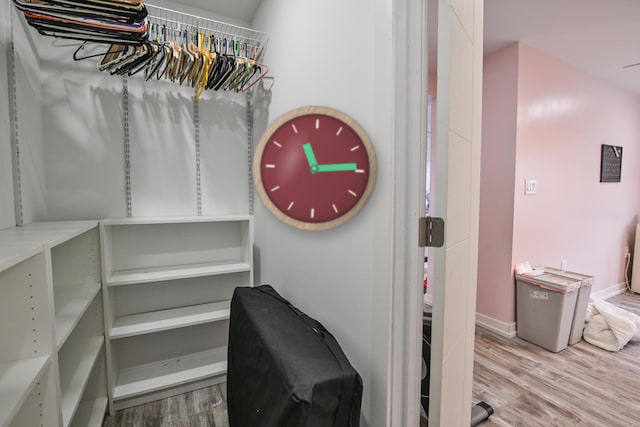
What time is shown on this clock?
11:14
